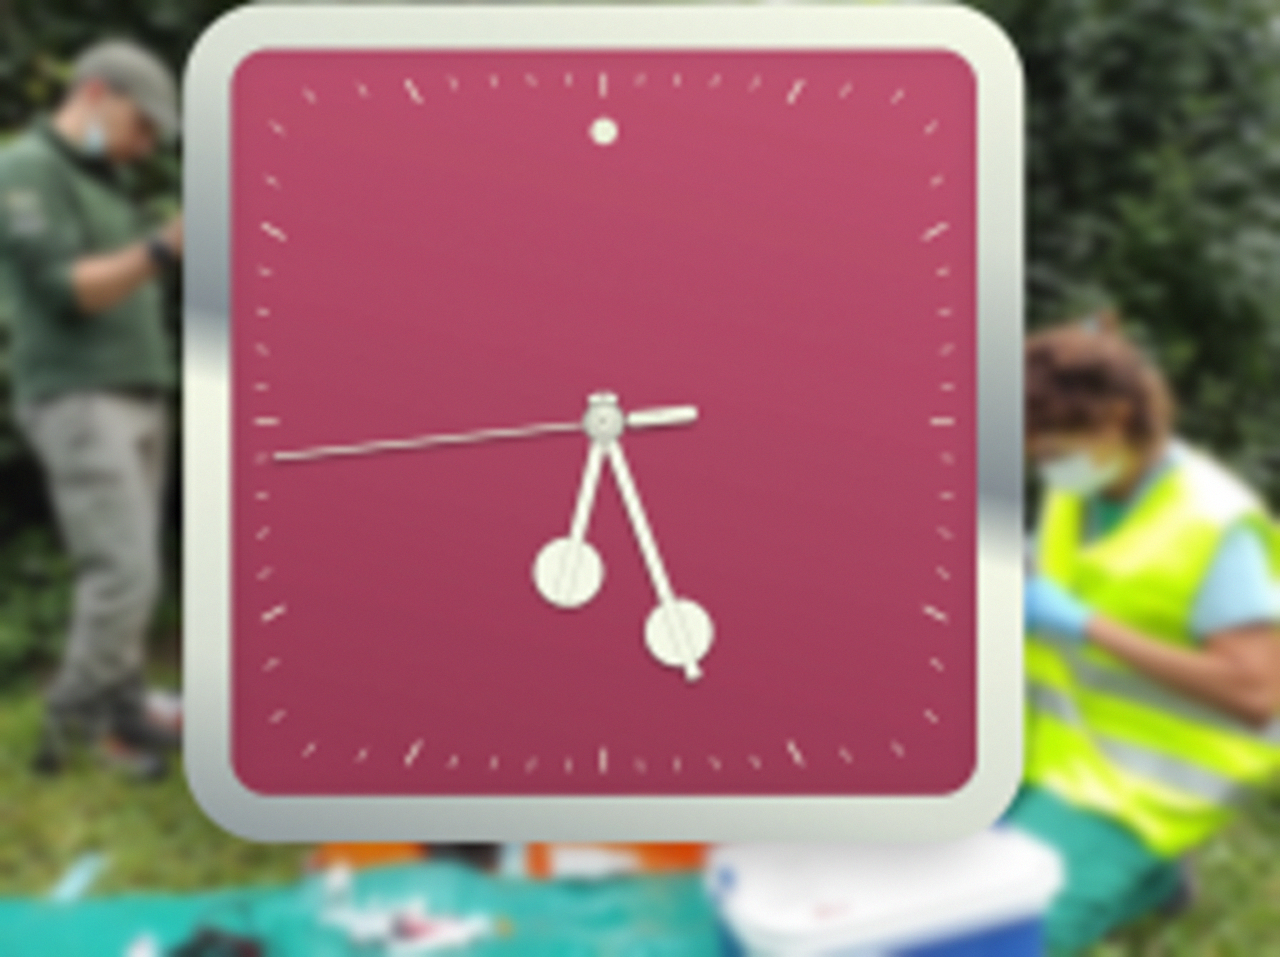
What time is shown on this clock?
6:26:44
